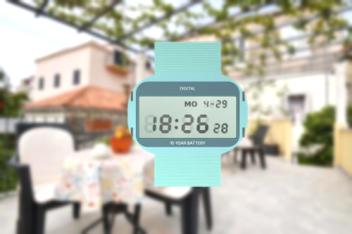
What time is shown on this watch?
18:26:28
